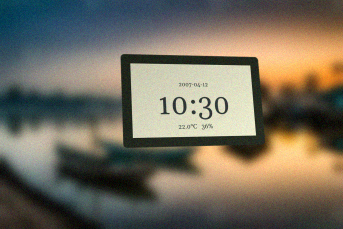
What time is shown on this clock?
10:30
